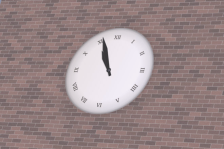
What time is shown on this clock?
10:56
